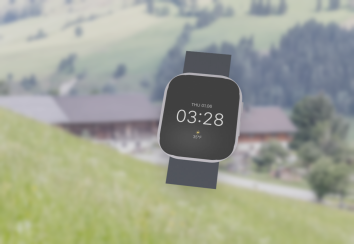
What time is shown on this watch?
3:28
